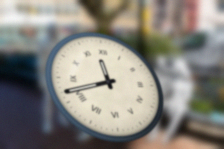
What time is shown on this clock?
11:42
